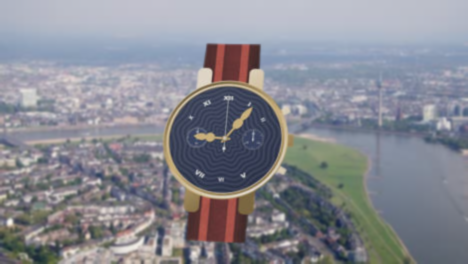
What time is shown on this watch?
9:06
